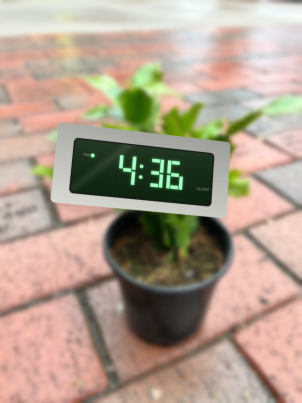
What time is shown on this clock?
4:36
